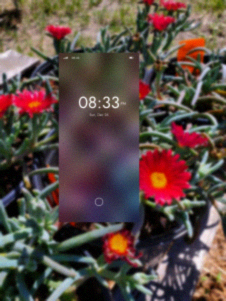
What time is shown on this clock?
8:33
